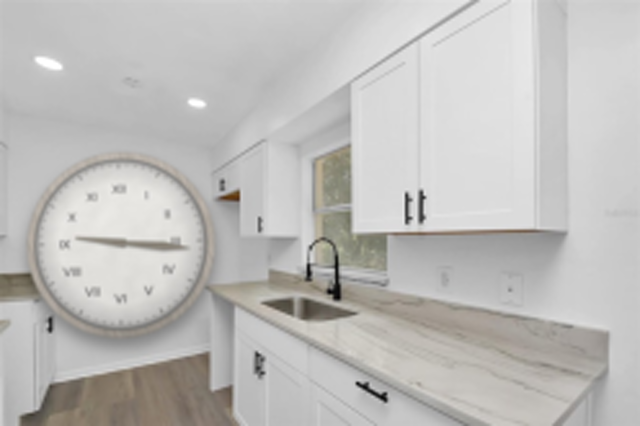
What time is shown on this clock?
9:16
